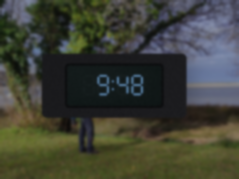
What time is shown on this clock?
9:48
